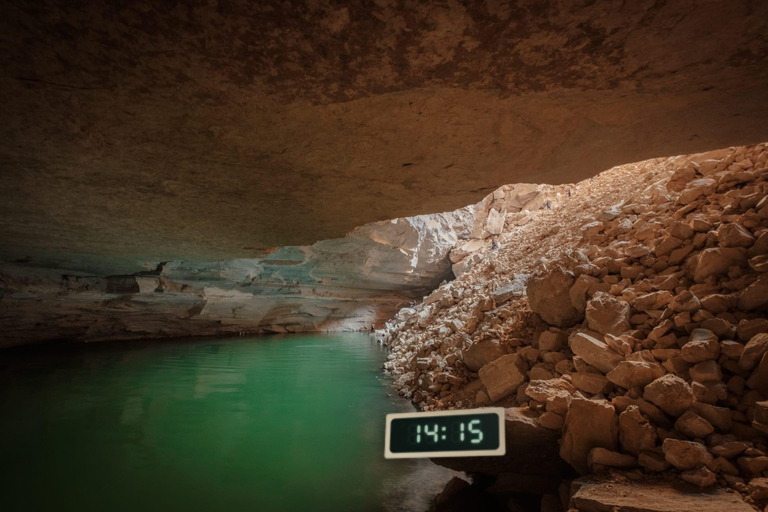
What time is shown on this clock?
14:15
